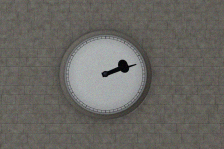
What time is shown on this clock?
2:12
